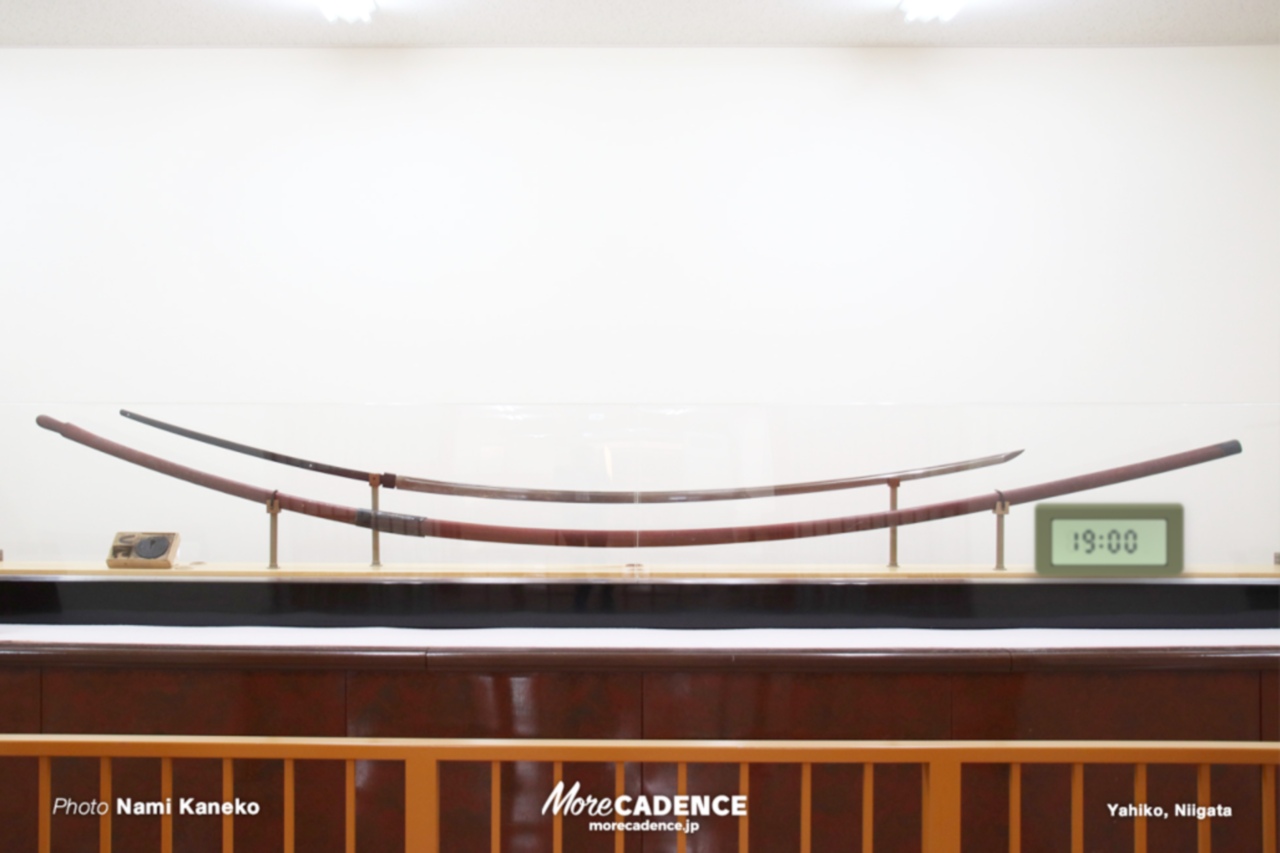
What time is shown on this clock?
19:00
